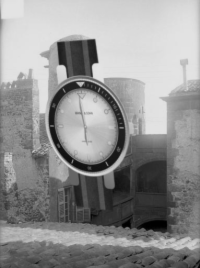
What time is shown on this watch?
5:59
